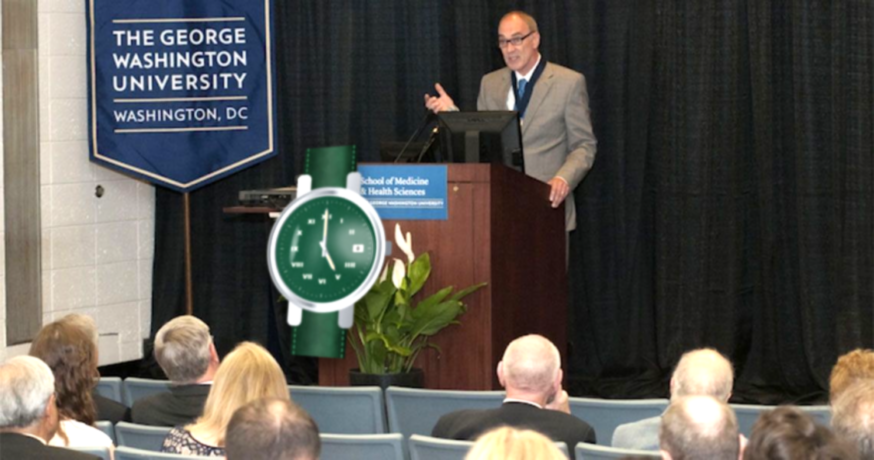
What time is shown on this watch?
5:00
